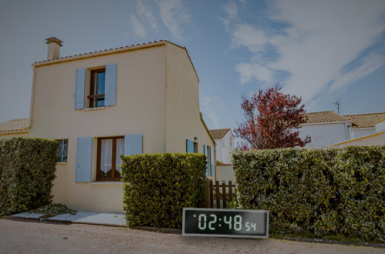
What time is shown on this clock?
2:48:54
